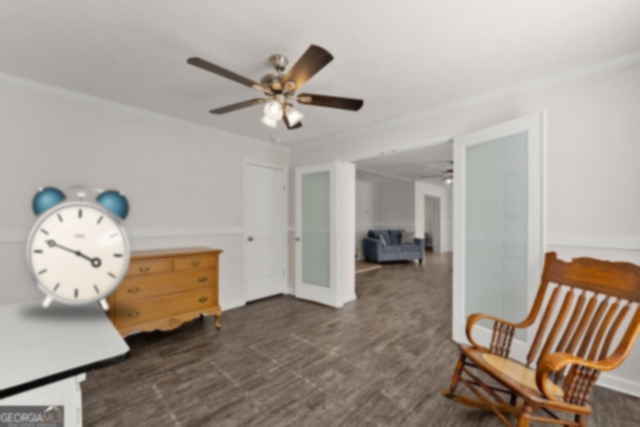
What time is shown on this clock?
3:48
